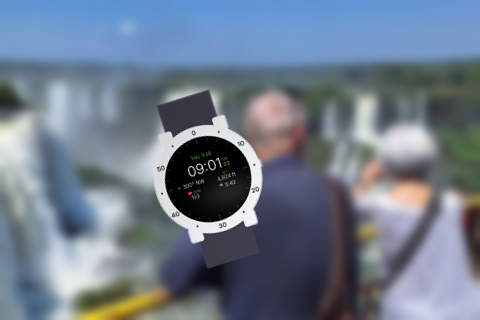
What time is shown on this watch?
9:01
